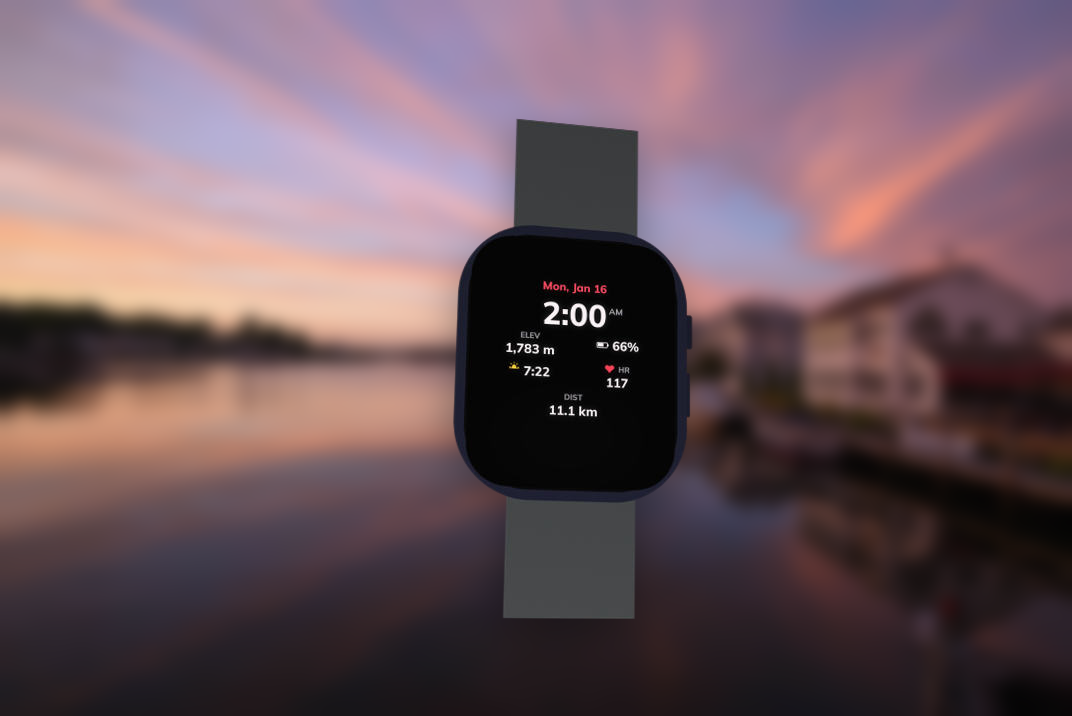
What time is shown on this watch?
2:00
